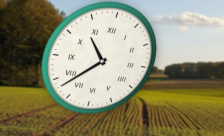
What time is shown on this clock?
10:38
